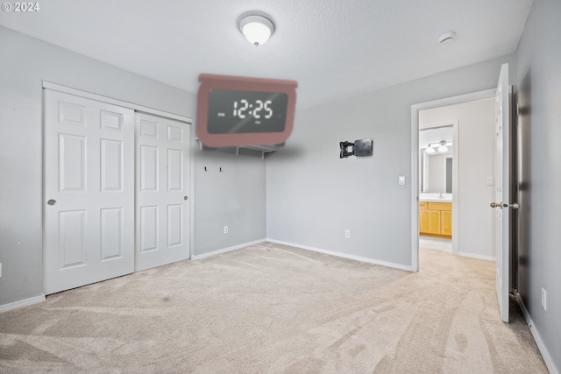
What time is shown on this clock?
12:25
